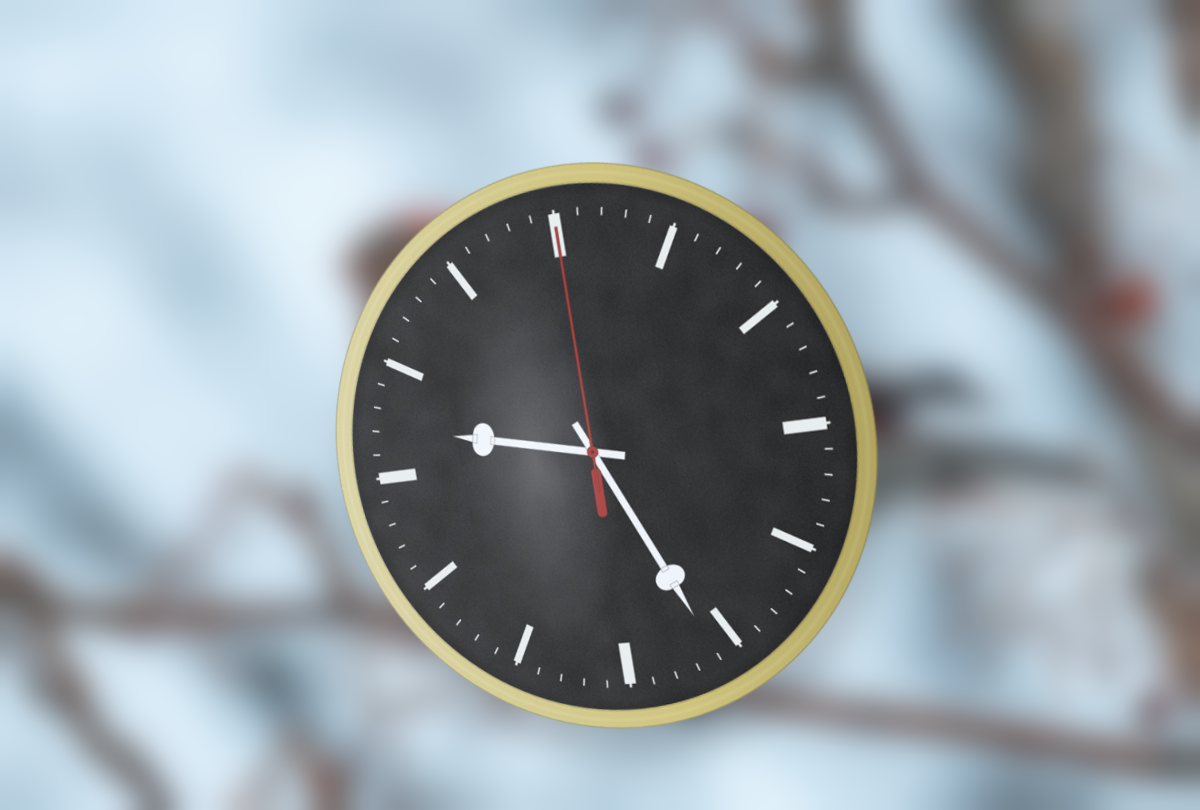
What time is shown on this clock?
9:26:00
